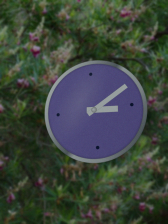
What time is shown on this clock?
3:10
